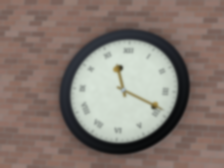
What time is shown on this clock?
11:19
